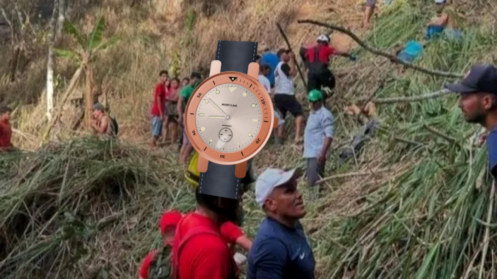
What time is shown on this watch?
8:51
